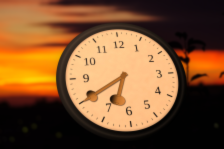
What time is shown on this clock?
6:40
